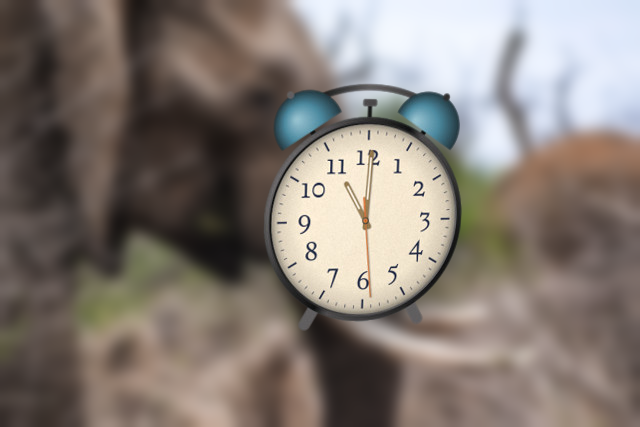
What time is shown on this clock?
11:00:29
